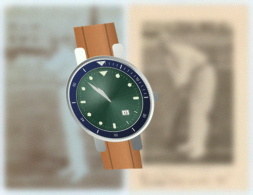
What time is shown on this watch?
10:53
